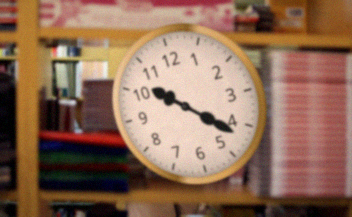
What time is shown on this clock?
10:22
